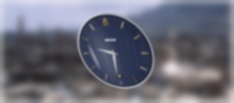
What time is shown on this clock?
9:31
